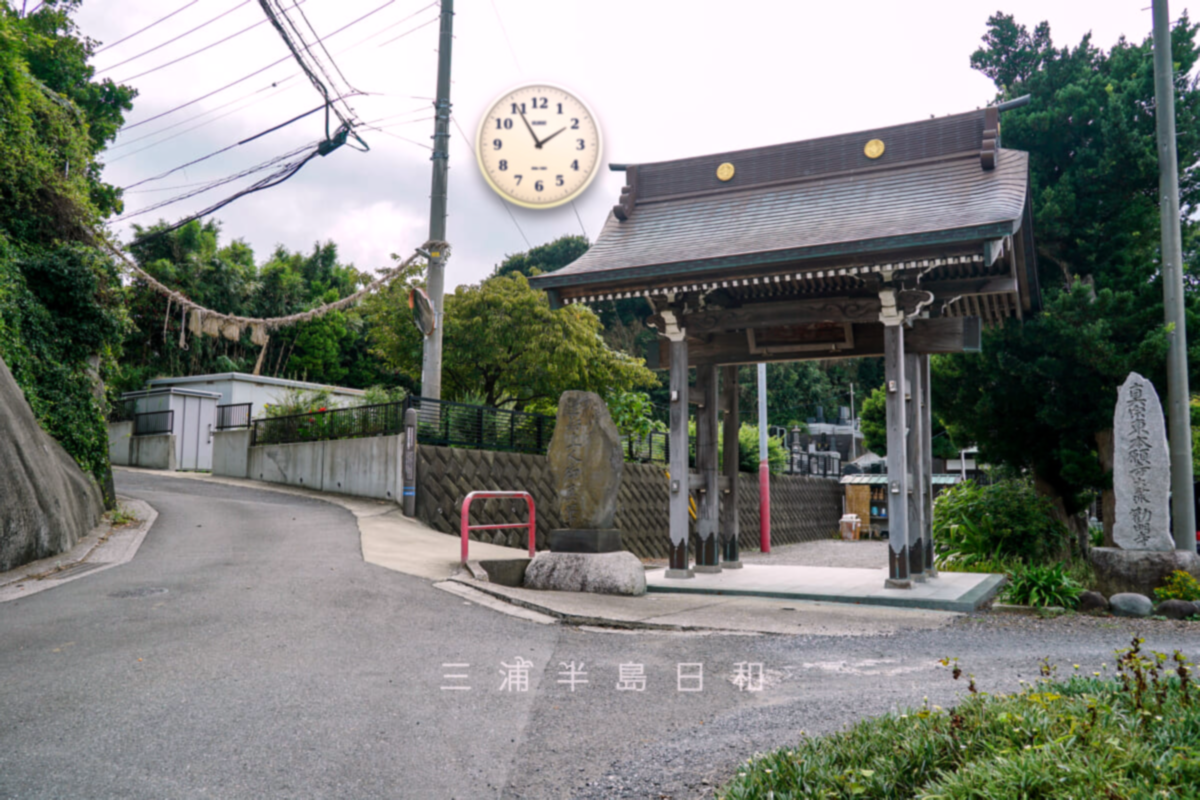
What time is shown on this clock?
1:55
